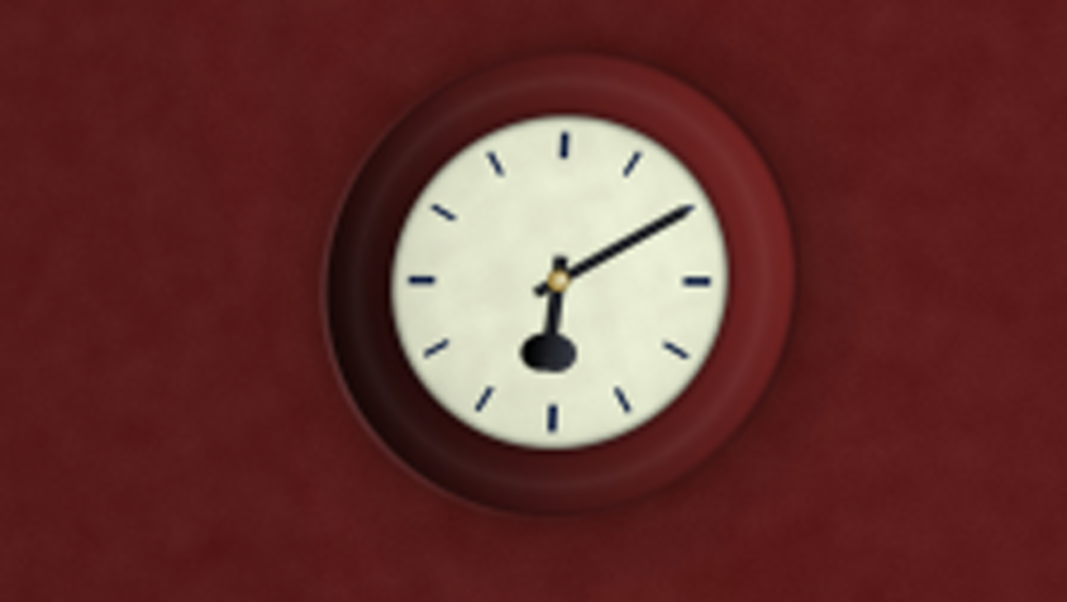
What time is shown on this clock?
6:10
